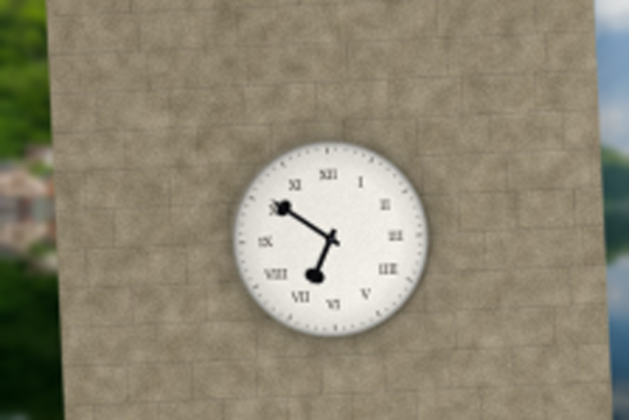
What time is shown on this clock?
6:51
